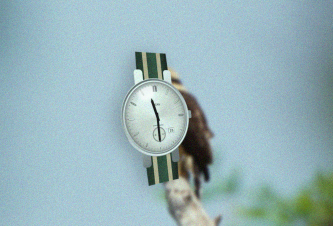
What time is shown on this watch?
11:30
